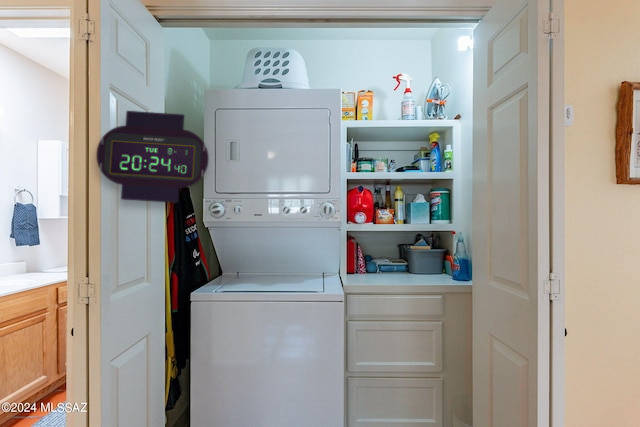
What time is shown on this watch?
20:24
